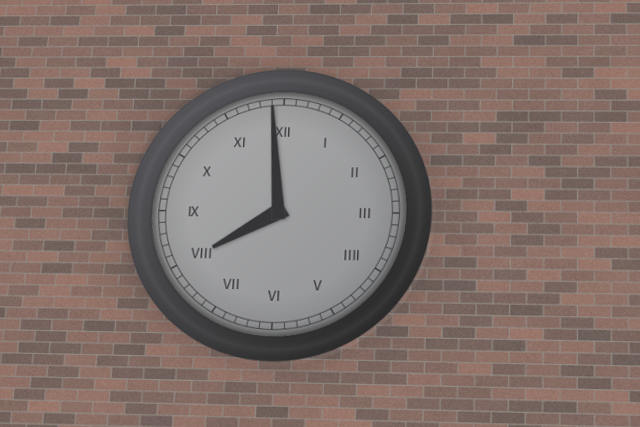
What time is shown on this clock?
7:59
